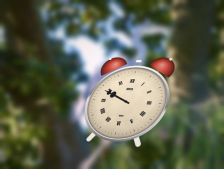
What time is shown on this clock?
9:49
